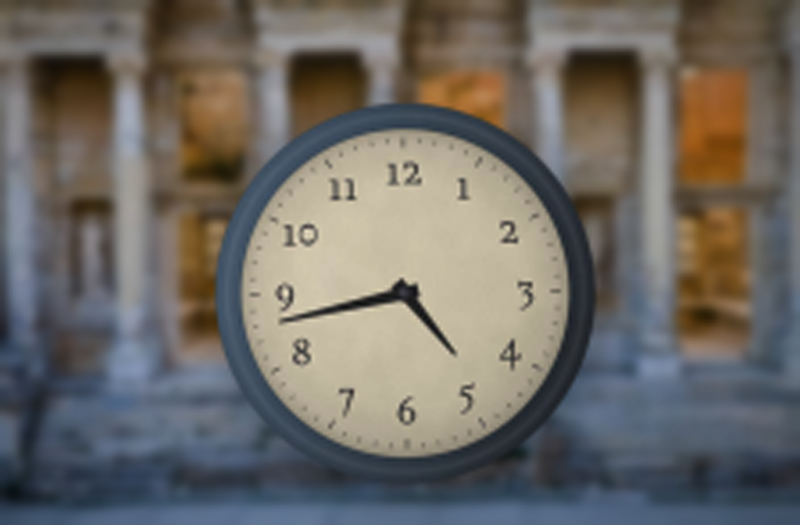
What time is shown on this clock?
4:43
